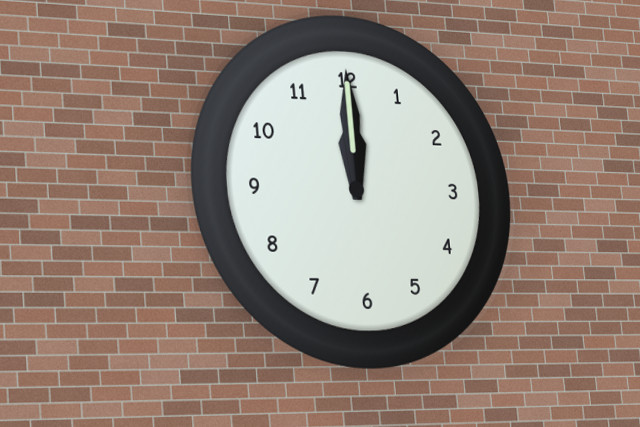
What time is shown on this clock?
12:00
